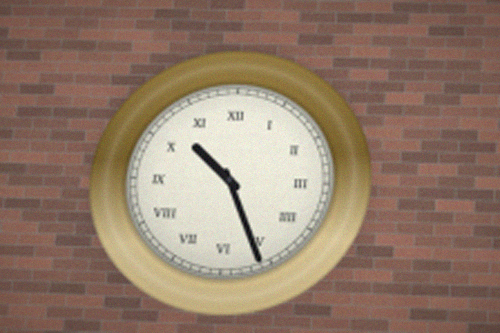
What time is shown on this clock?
10:26
